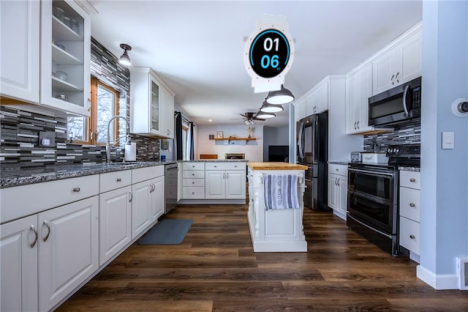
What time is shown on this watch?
1:06
